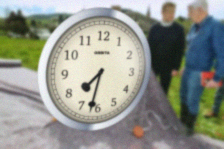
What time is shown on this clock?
7:32
